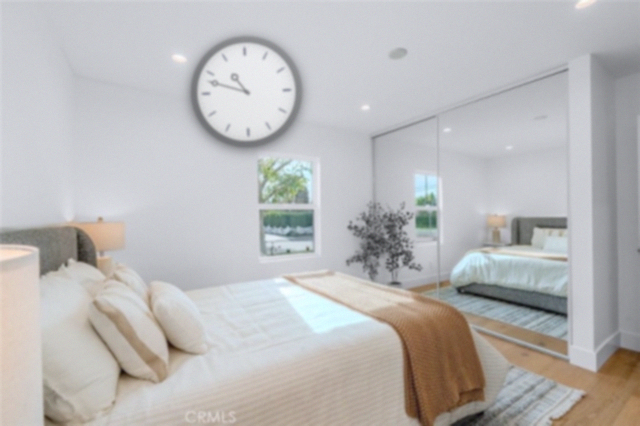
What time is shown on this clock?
10:48
